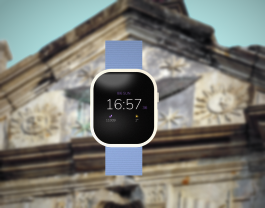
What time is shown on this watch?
16:57
